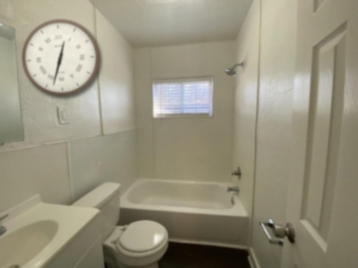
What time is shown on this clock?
12:33
